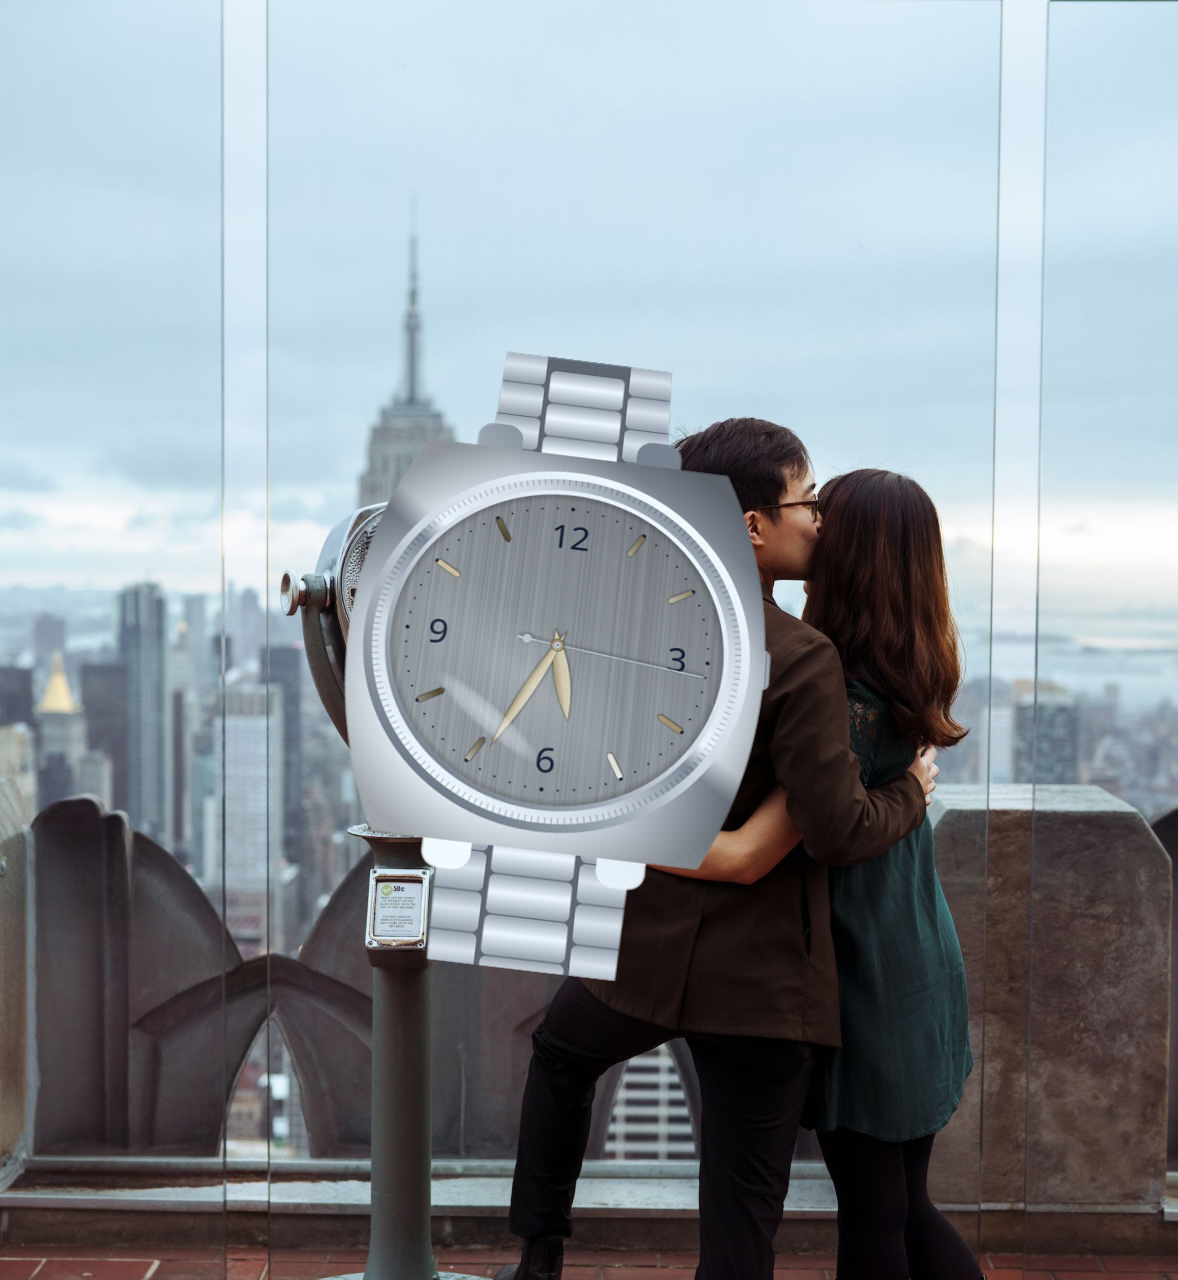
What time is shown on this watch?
5:34:16
